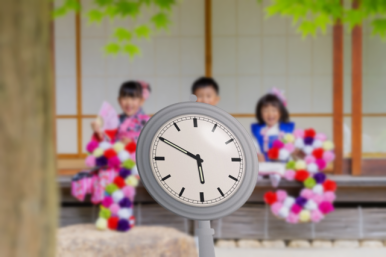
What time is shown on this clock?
5:50
